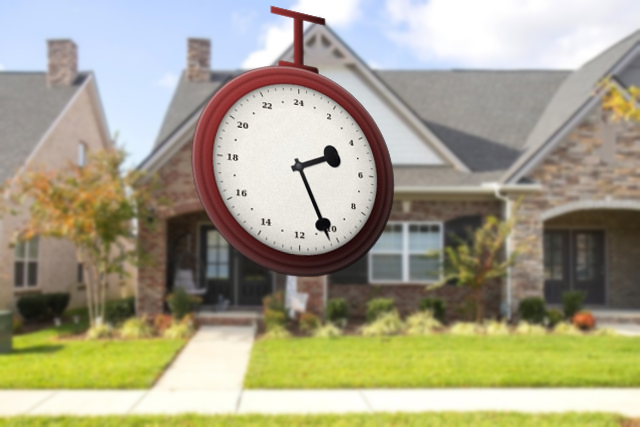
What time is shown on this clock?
4:26
